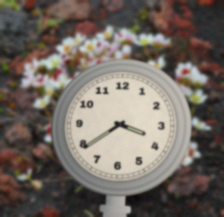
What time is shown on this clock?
3:39
